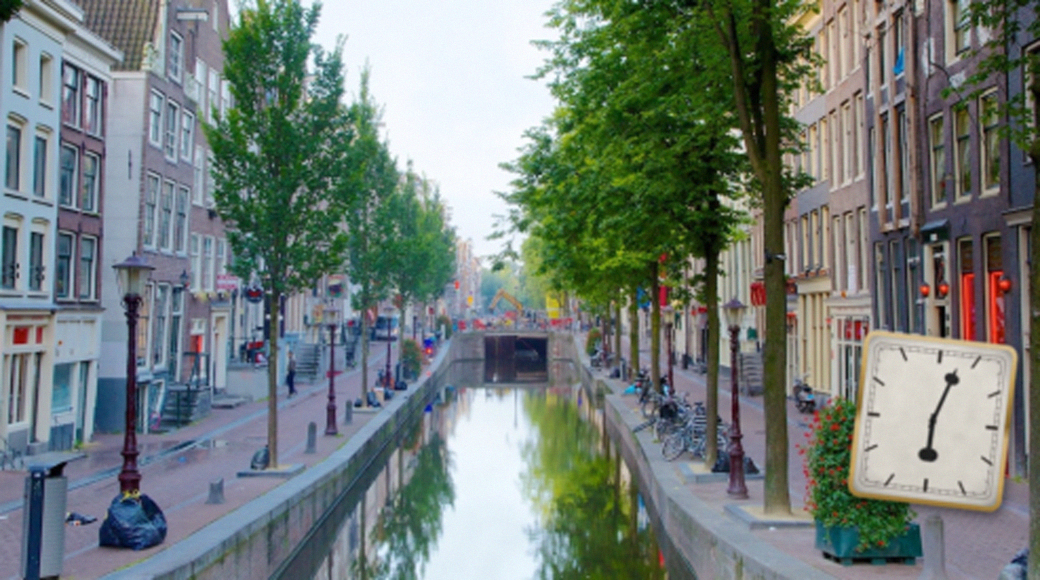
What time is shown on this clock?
6:03
